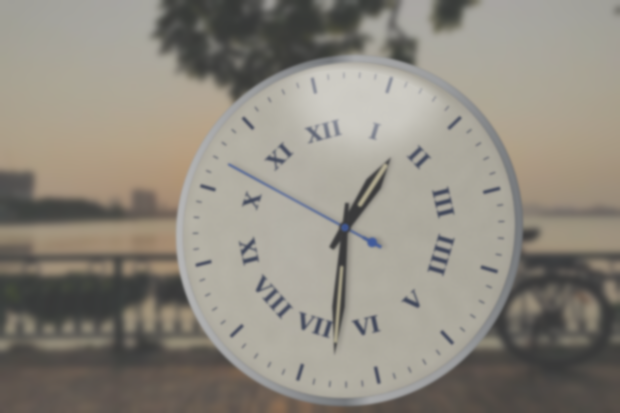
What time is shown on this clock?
1:32:52
